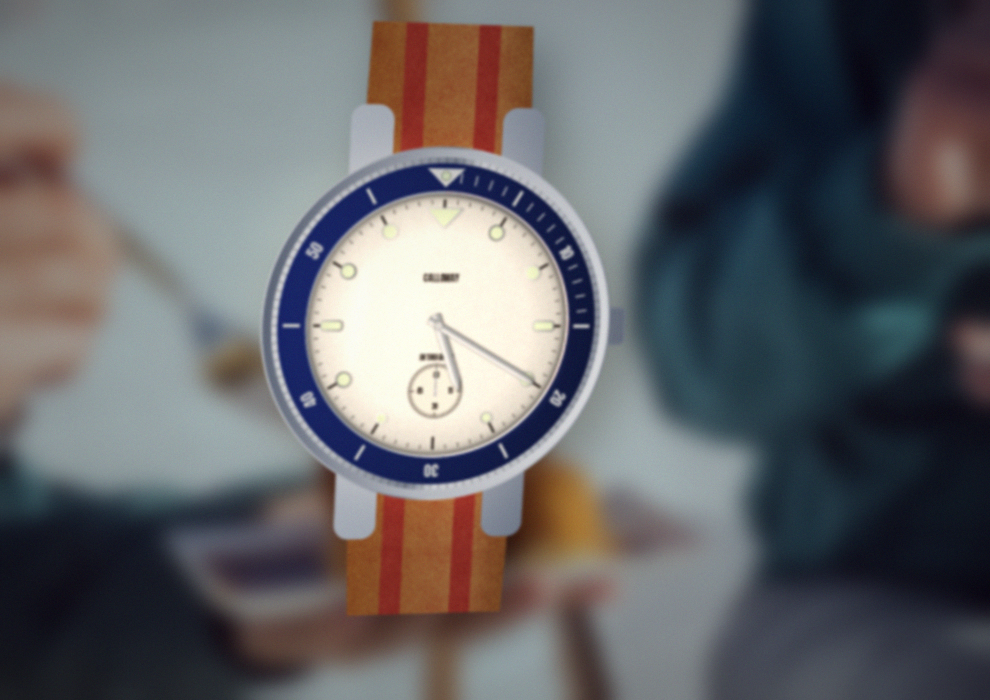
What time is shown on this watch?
5:20
